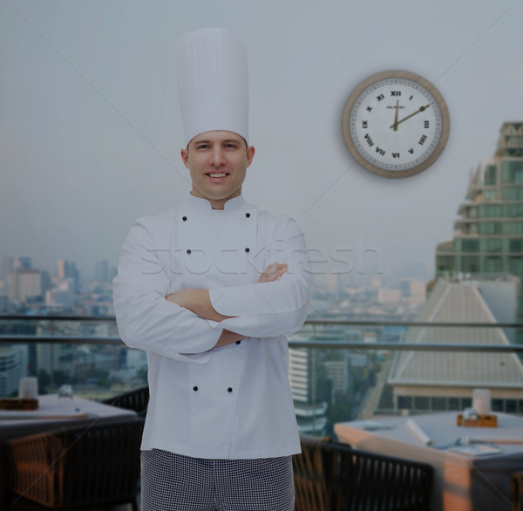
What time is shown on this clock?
12:10
